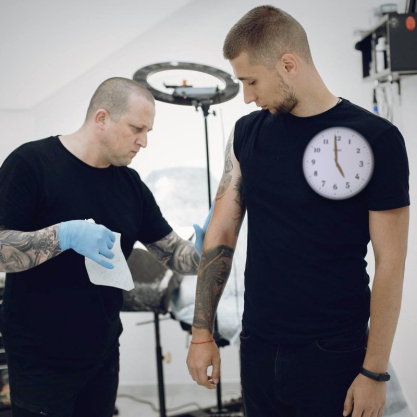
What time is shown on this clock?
4:59
